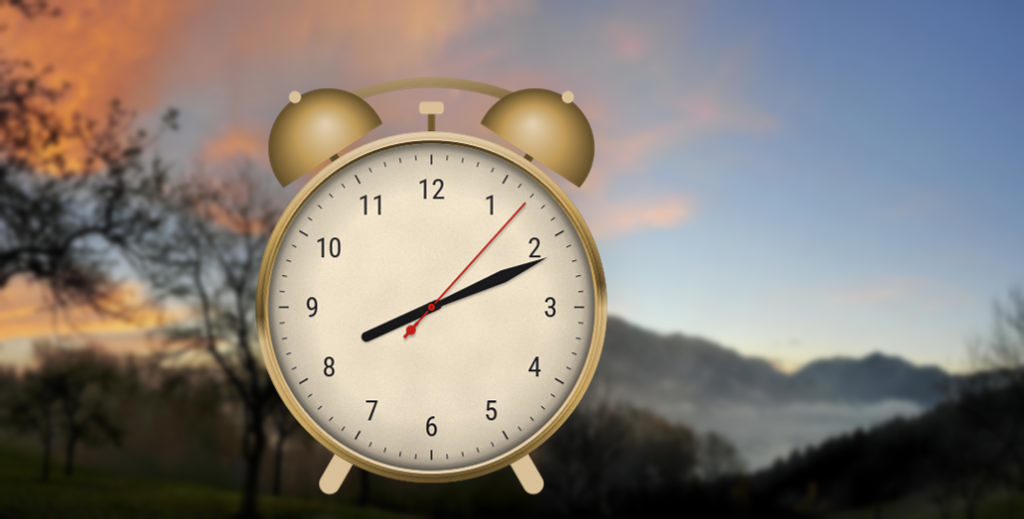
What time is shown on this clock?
8:11:07
